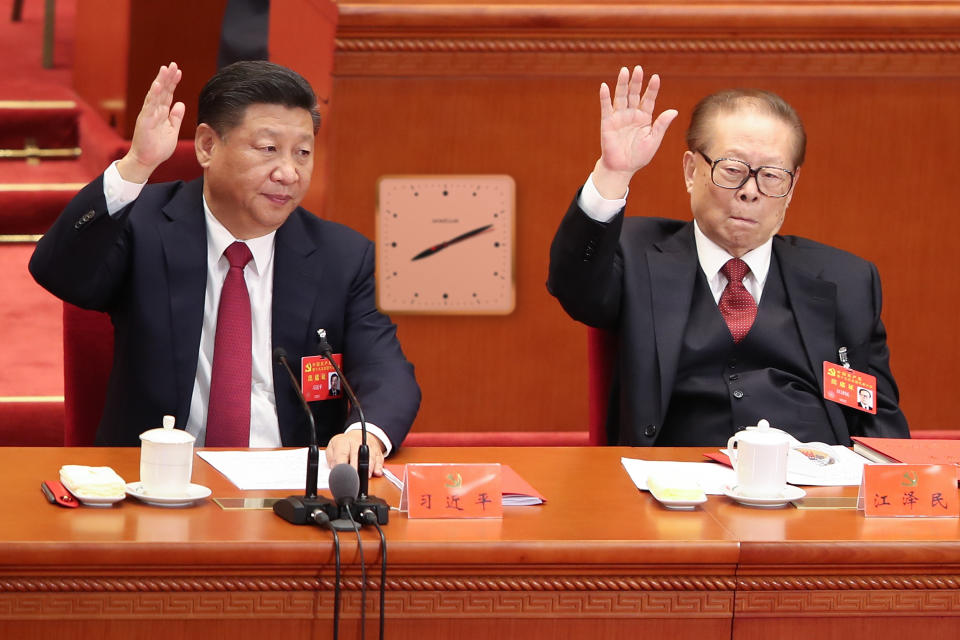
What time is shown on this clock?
8:11:12
